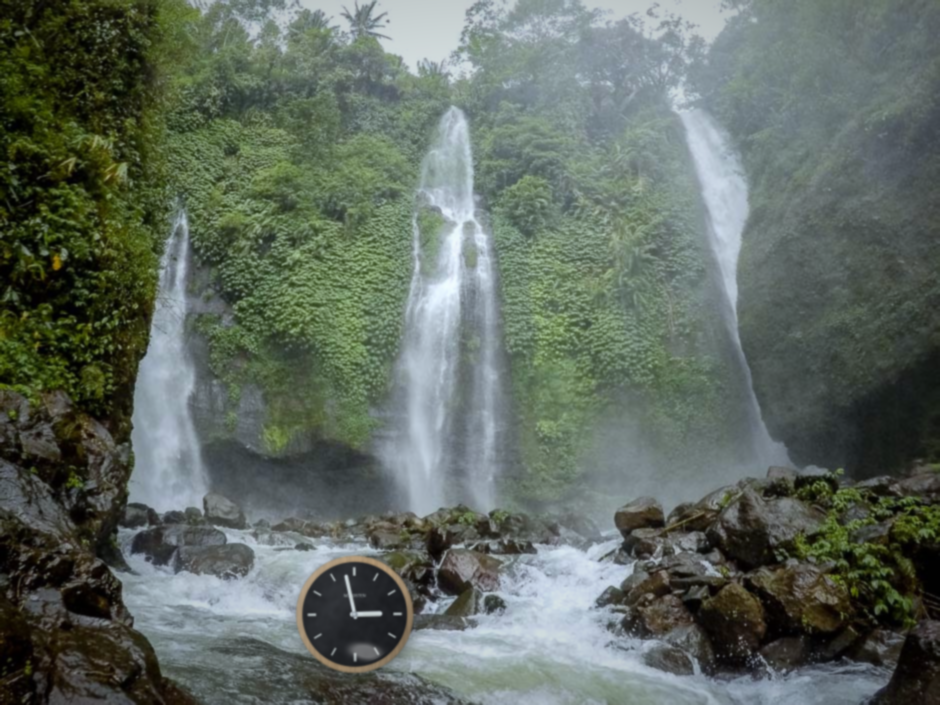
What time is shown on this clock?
2:58
